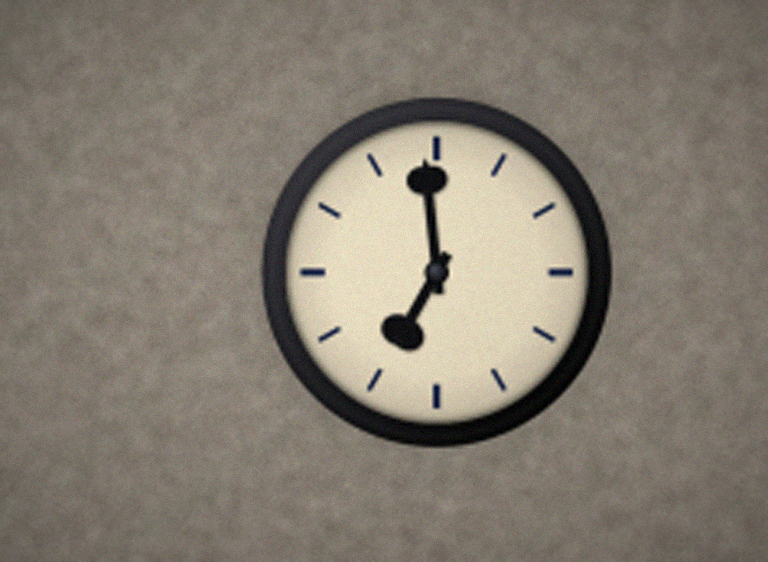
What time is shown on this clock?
6:59
